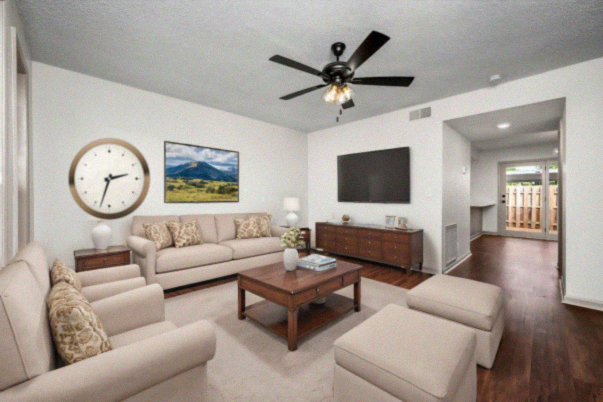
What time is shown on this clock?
2:33
